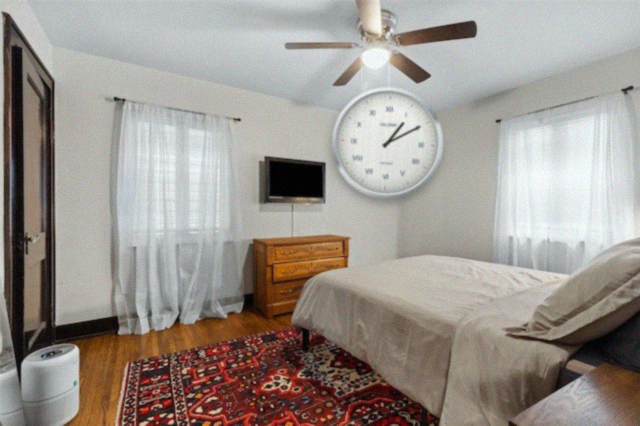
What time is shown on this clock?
1:10
